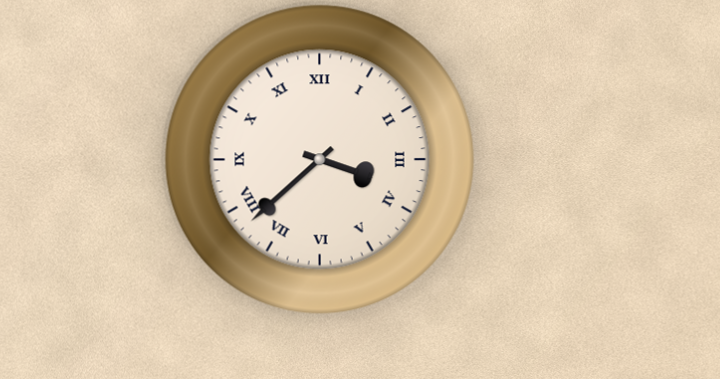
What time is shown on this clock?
3:38
